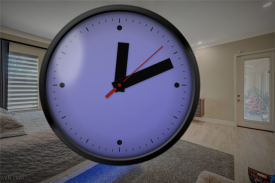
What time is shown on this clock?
12:11:08
